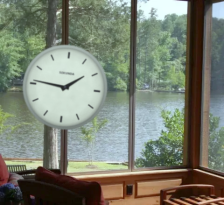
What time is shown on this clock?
1:46
